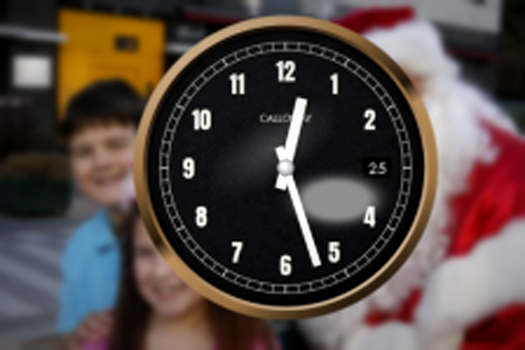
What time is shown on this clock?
12:27
